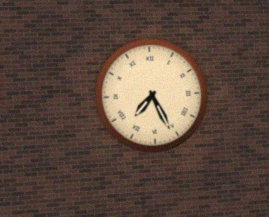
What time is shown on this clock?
7:26
